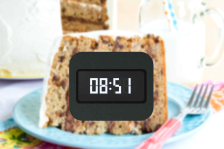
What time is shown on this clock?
8:51
